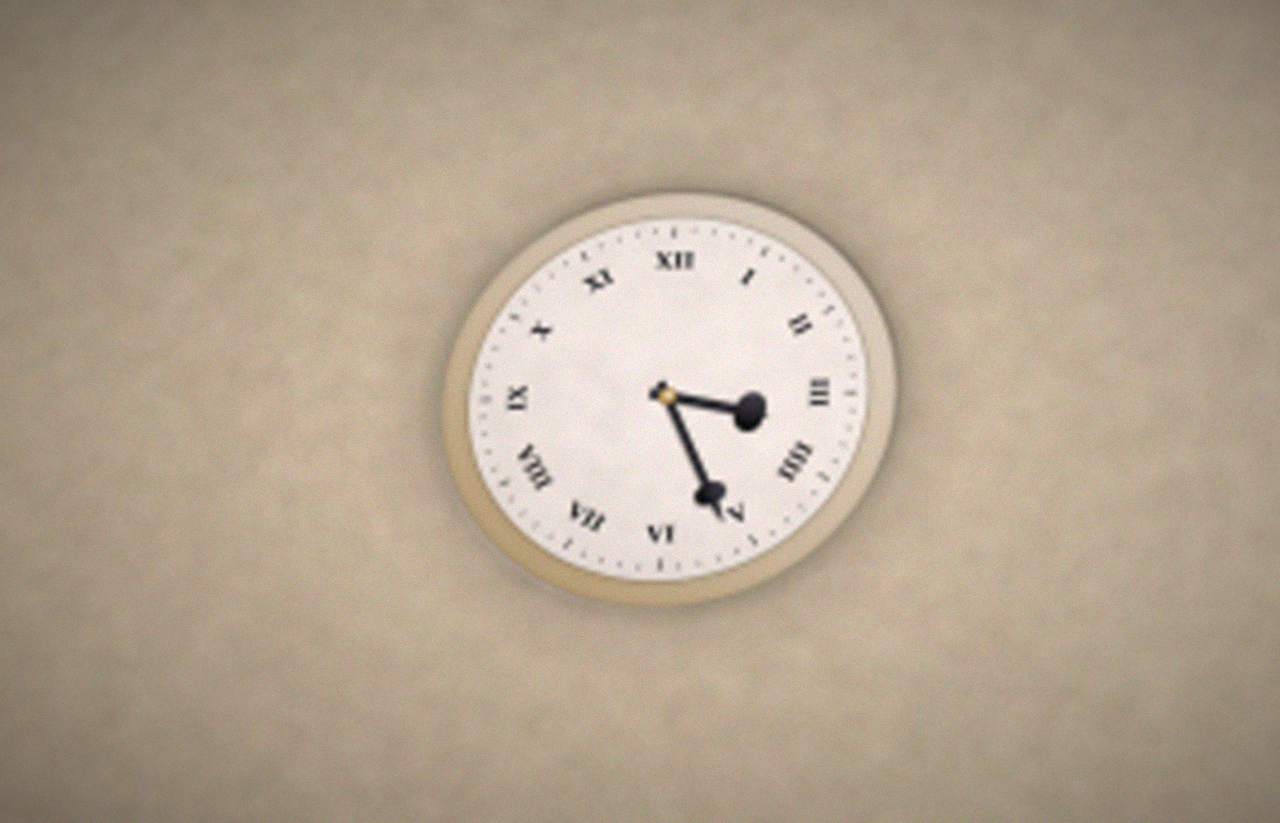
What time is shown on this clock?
3:26
